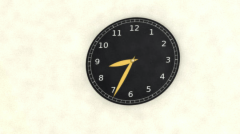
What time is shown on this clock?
8:34
